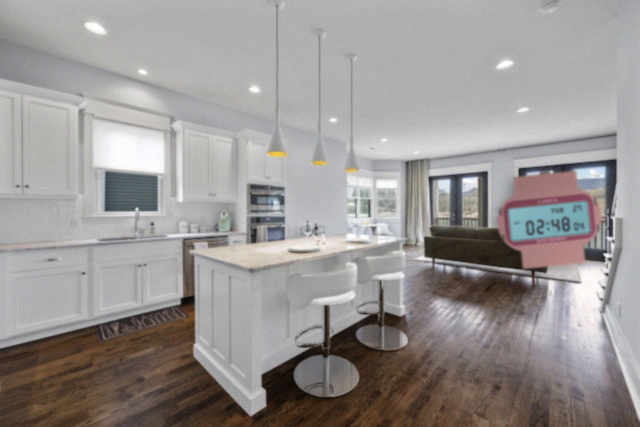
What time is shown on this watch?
2:48
